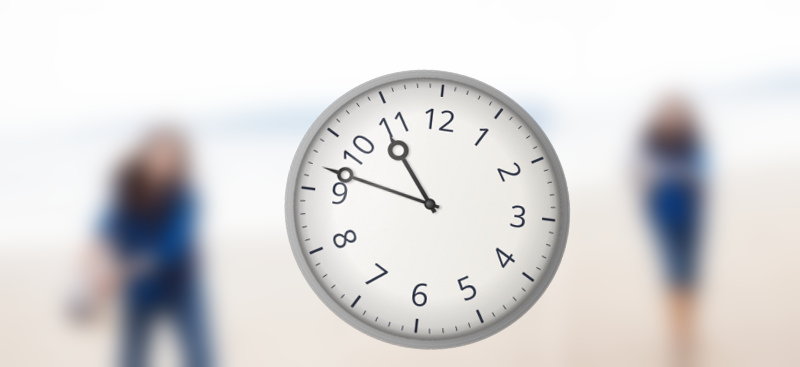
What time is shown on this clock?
10:47
